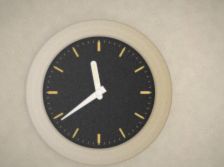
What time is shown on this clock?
11:39
